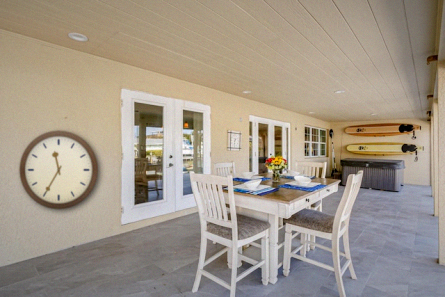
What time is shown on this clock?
11:35
